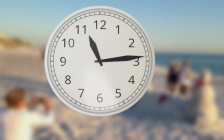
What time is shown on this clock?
11:14
